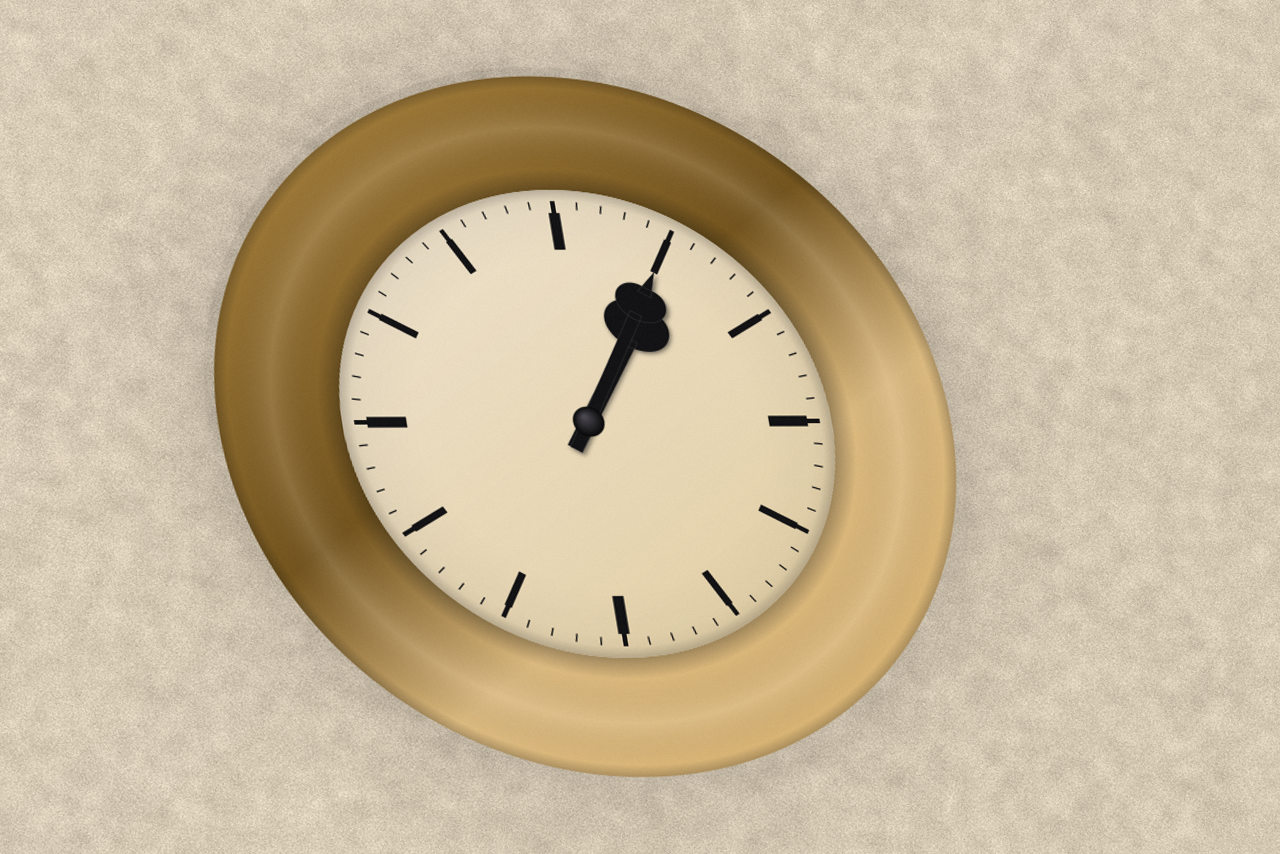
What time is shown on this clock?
1:05
